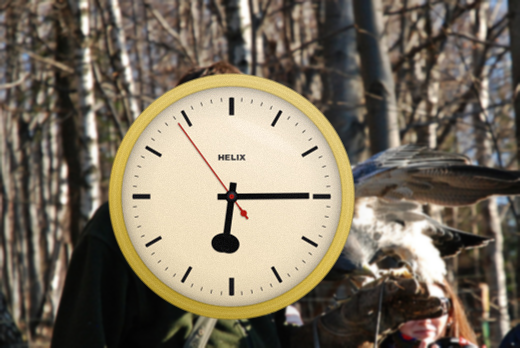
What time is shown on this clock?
6:14:54
